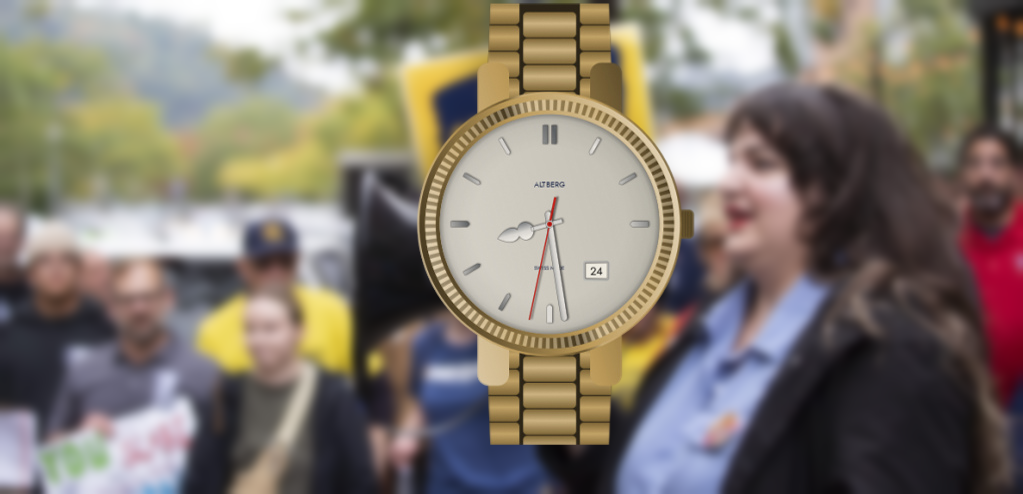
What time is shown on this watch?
8:28:32
